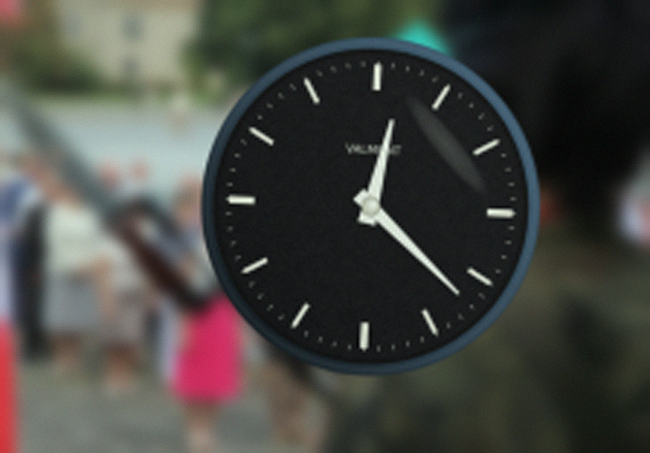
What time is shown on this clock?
12:22
